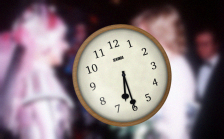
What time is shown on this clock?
6:30
